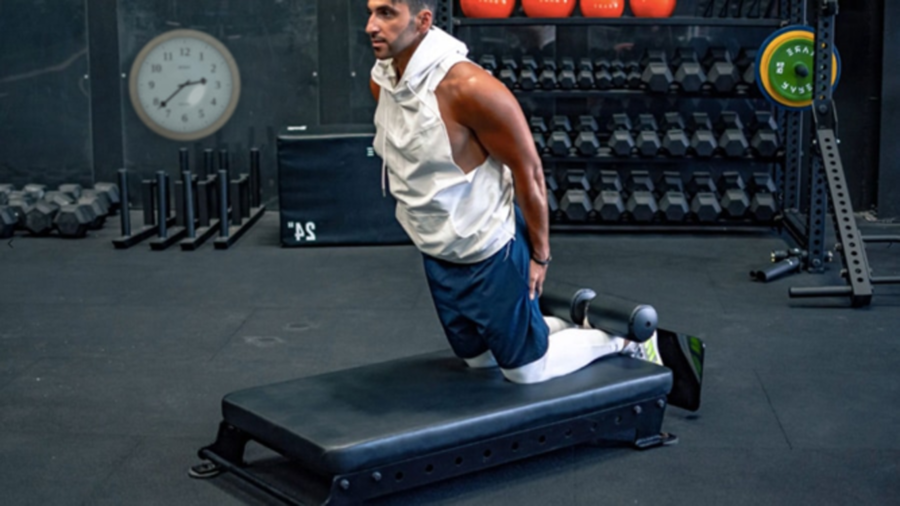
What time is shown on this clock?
2:38
